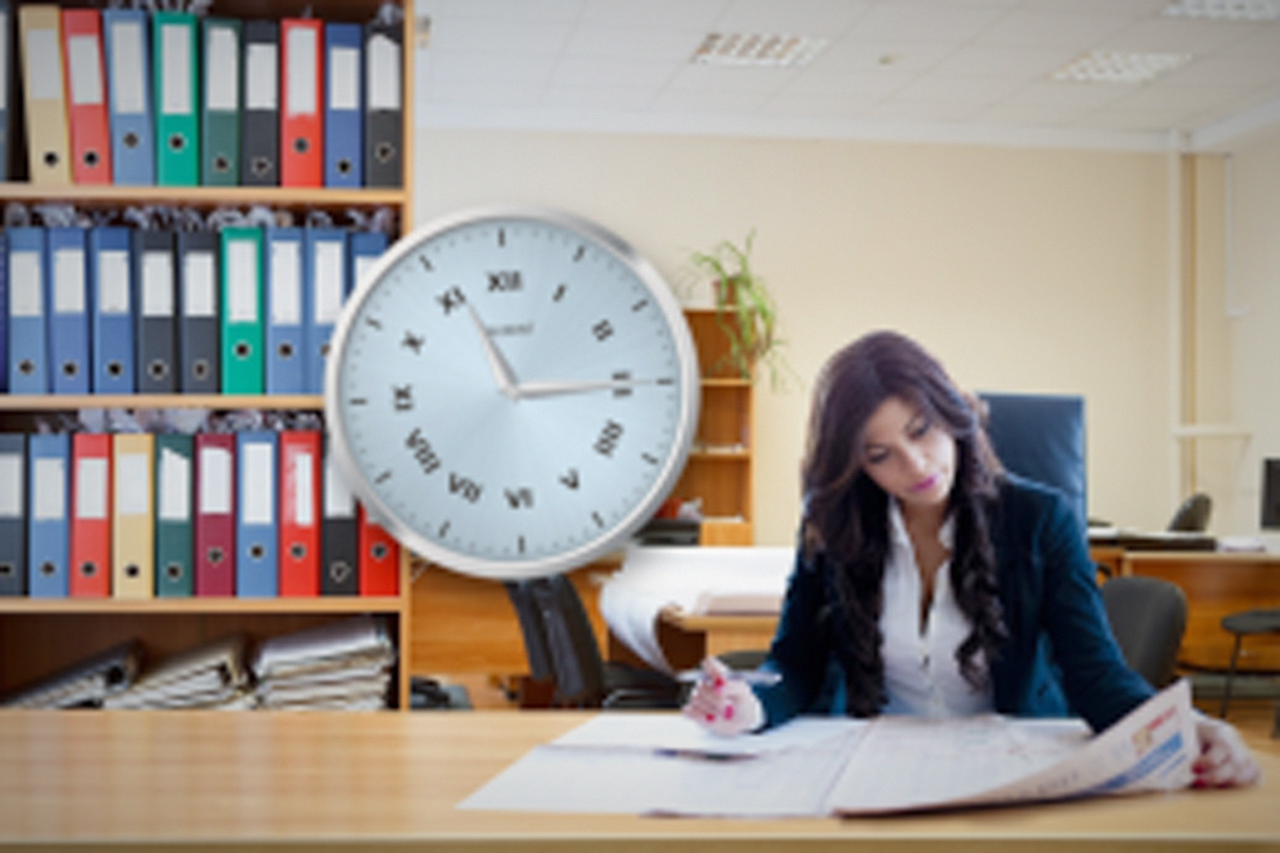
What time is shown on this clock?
11:15
